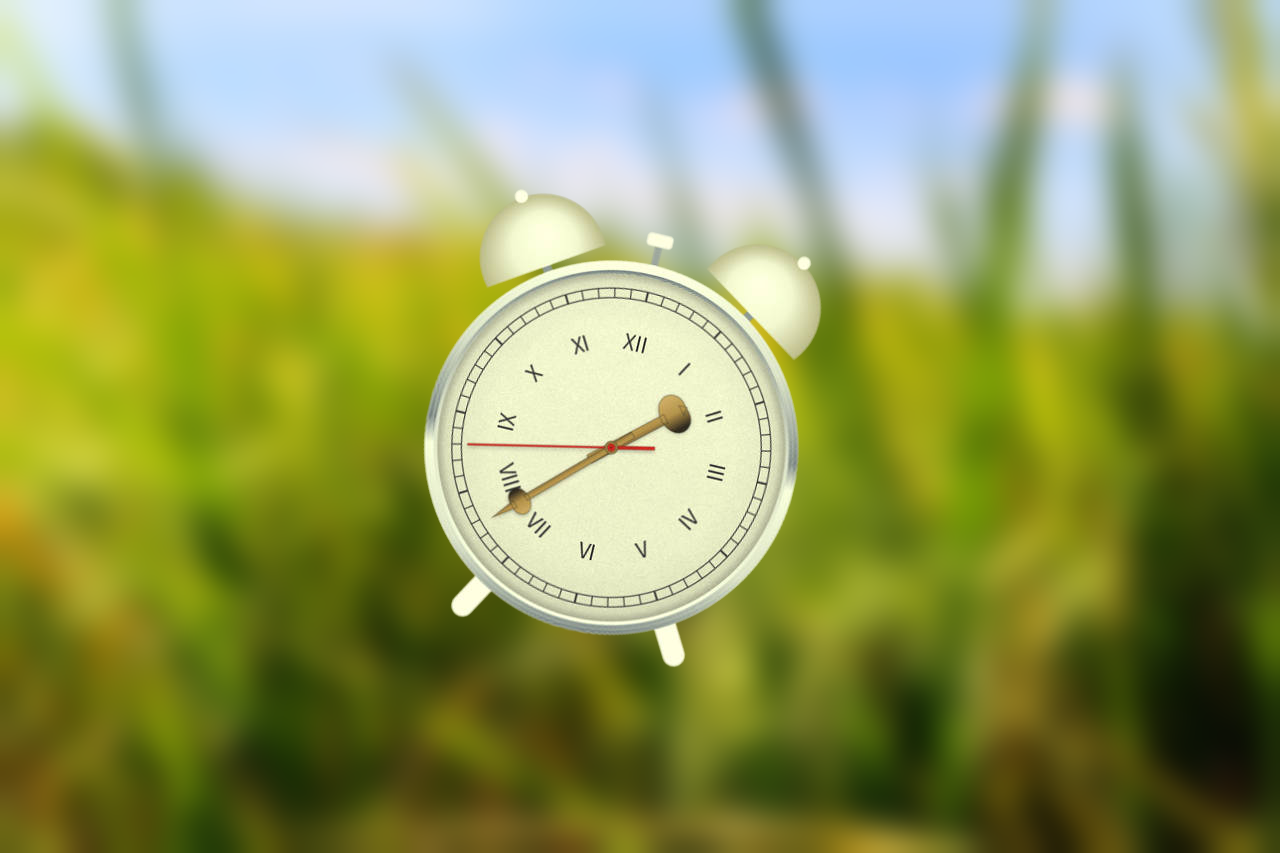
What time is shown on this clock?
1:37:43
